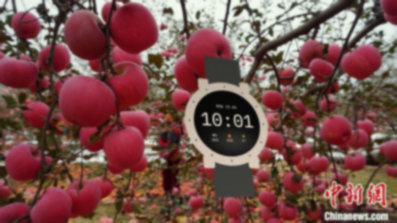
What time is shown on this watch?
10:01
